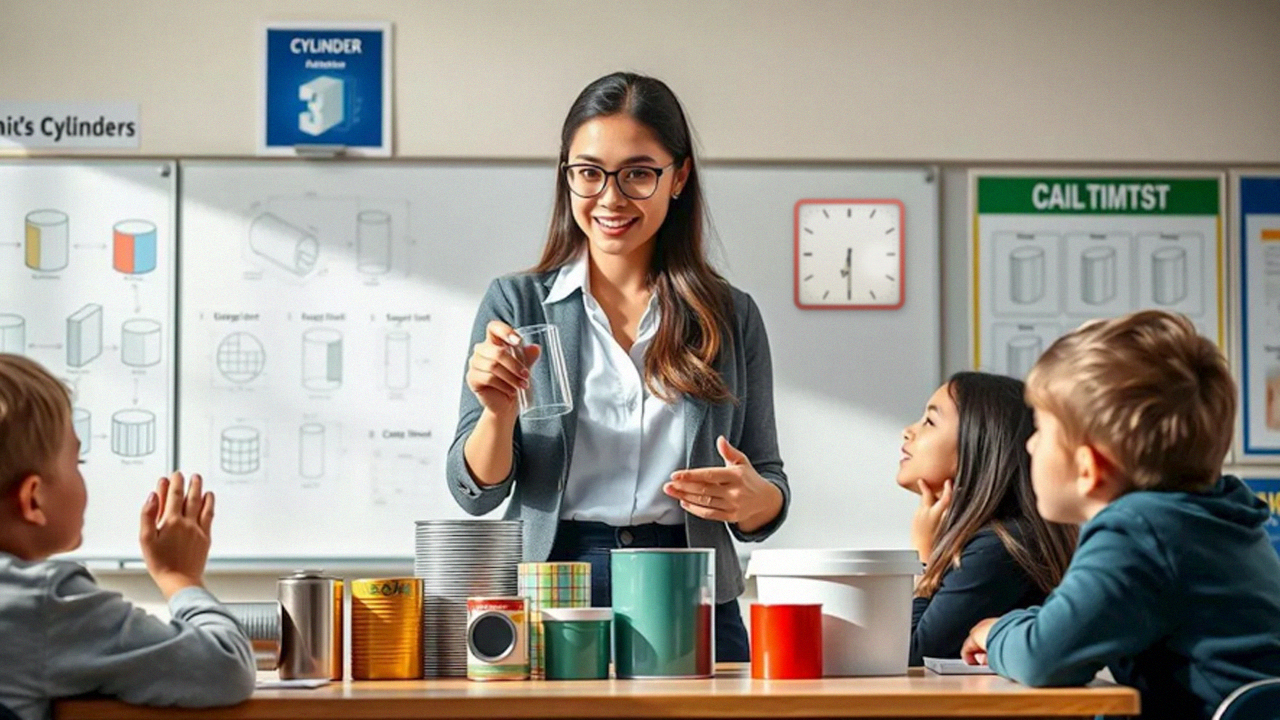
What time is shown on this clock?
6:30
